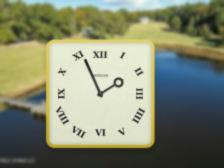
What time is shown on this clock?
1:56
